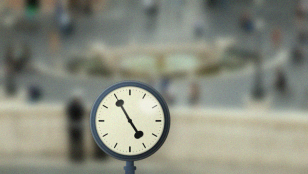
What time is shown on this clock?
4:55
